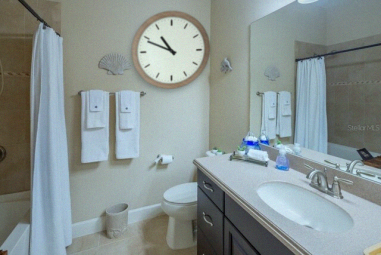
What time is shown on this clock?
10:49
